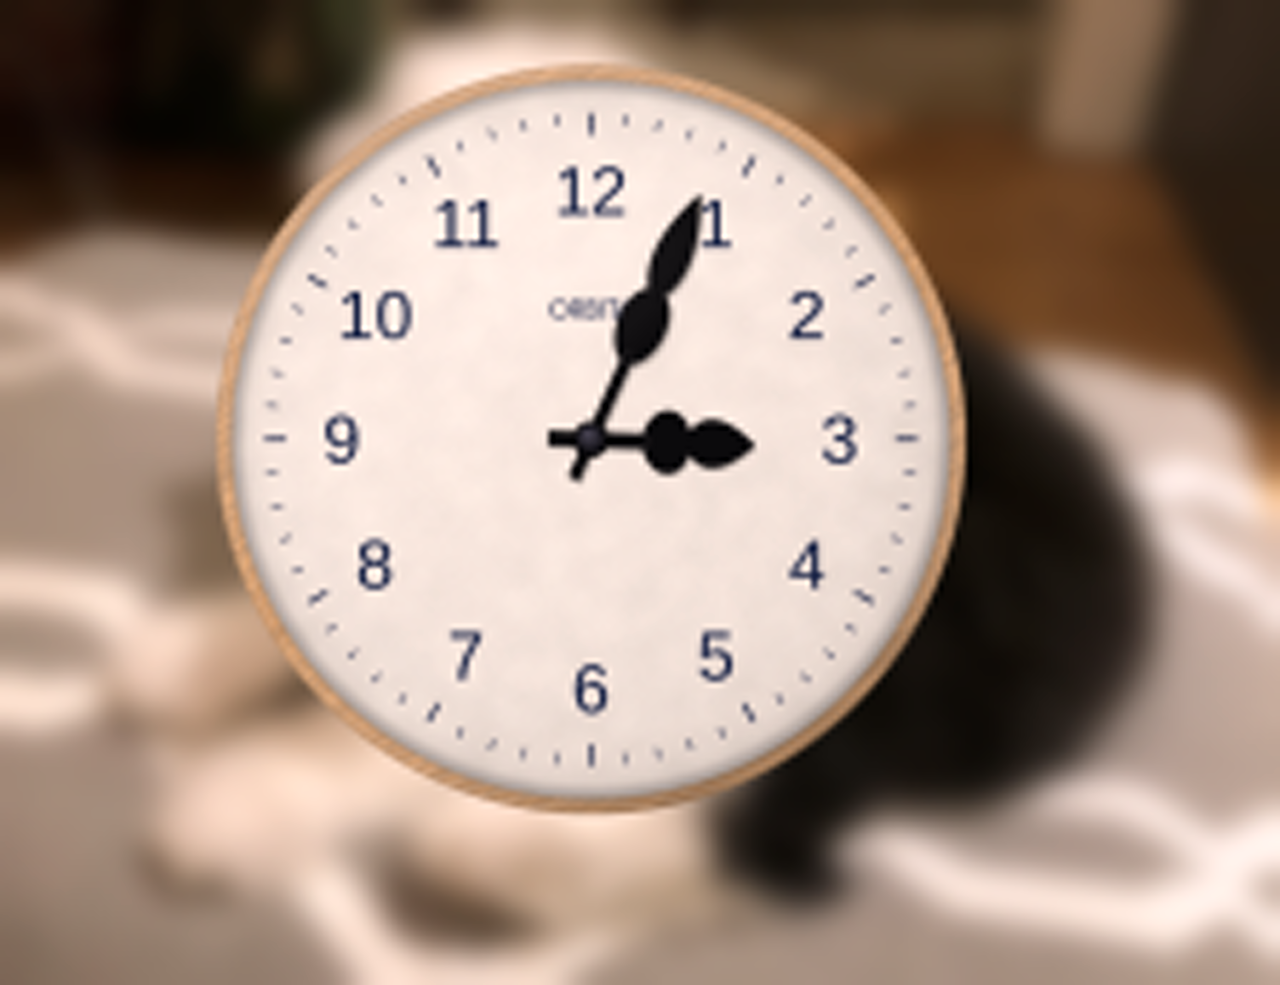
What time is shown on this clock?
3:04
